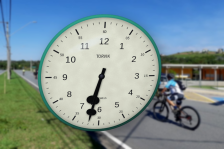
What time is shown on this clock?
6:32
